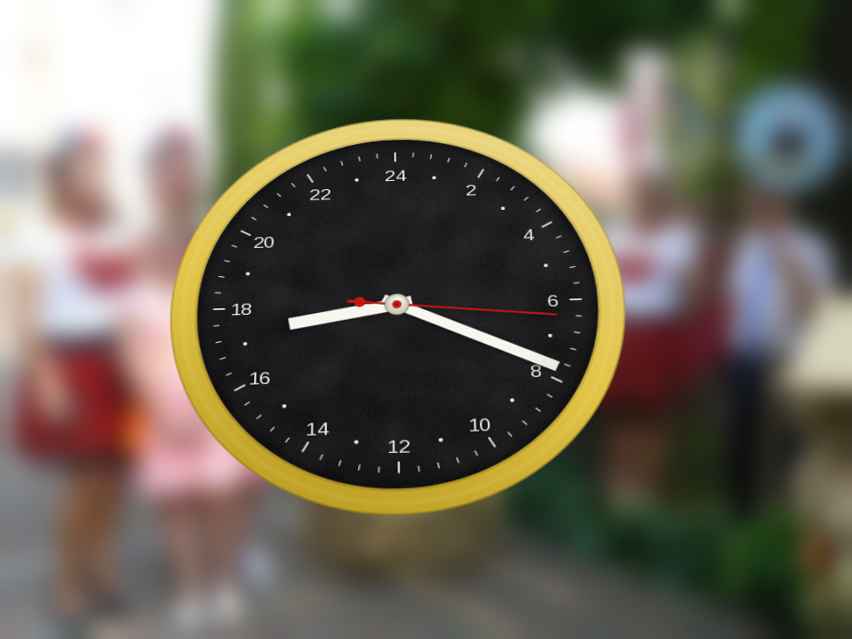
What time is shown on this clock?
17:19:16
